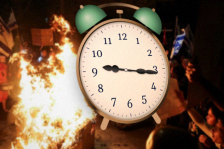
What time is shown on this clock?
9:16
